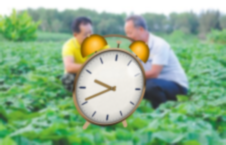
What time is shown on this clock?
9:41
